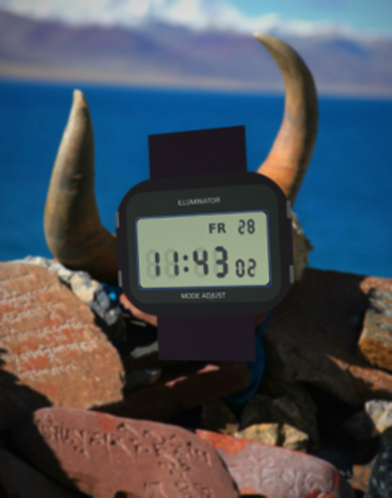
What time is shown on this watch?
11:43:02
